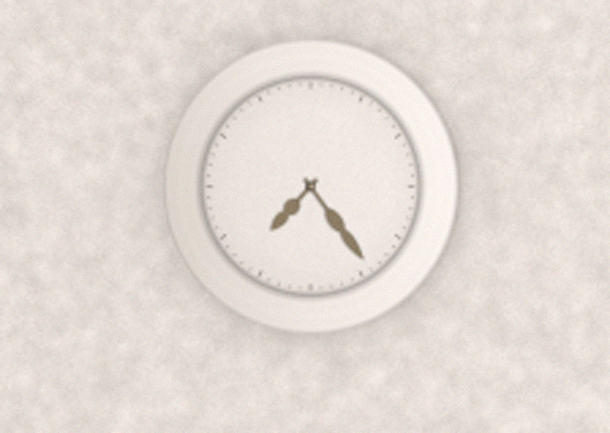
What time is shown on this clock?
7:24
